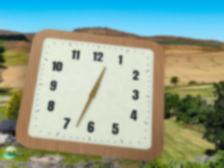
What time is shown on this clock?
12:33
